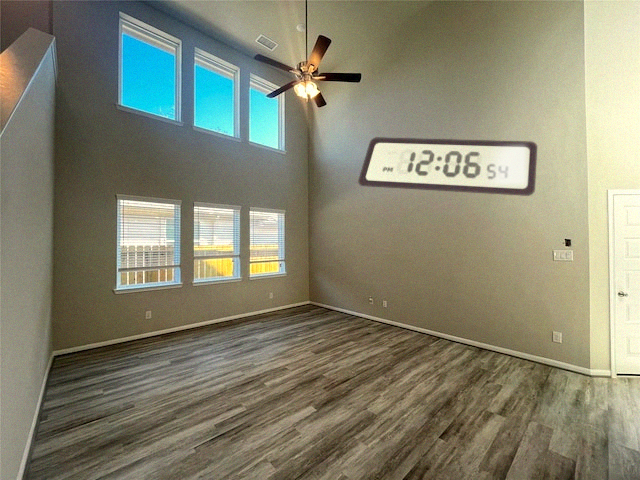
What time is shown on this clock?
12:06:54
